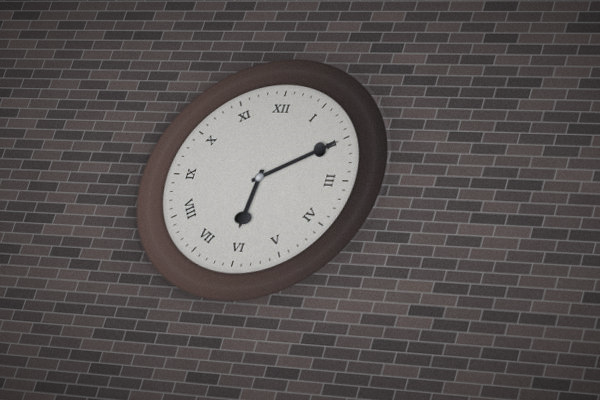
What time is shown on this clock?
6:10
